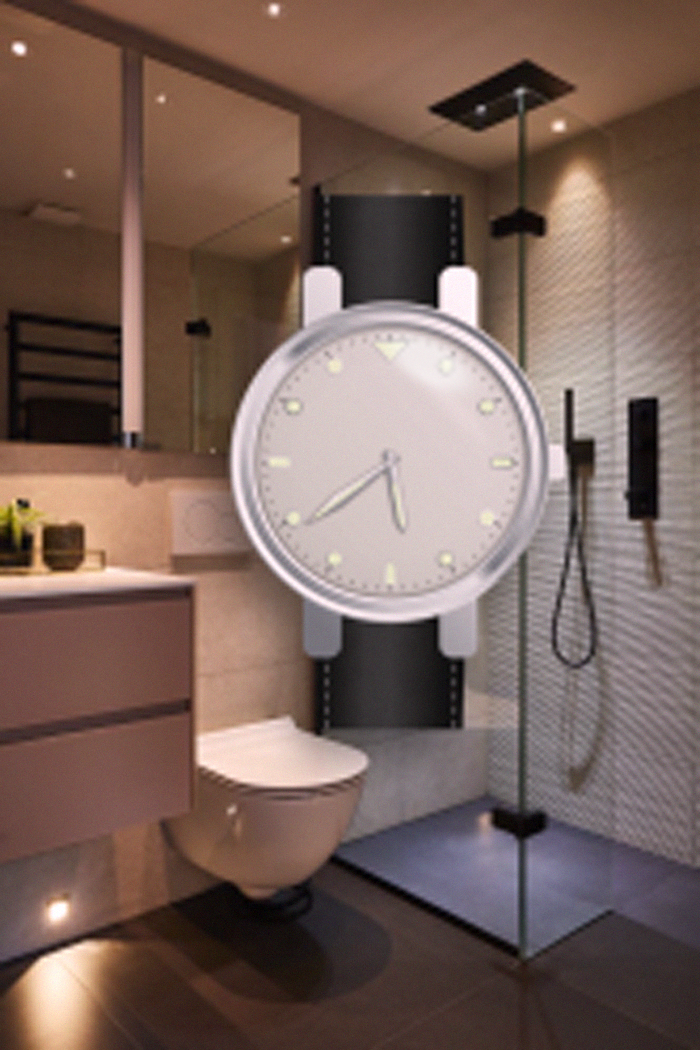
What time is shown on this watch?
5:39
